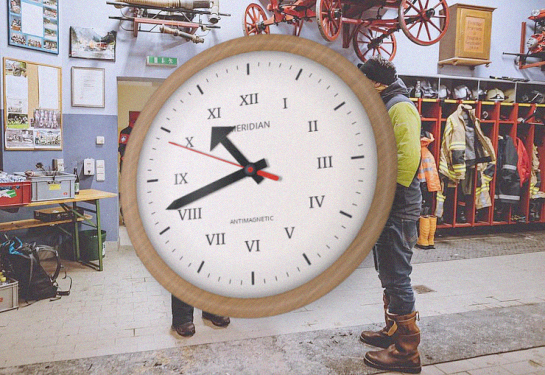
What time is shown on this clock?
10:41:49
